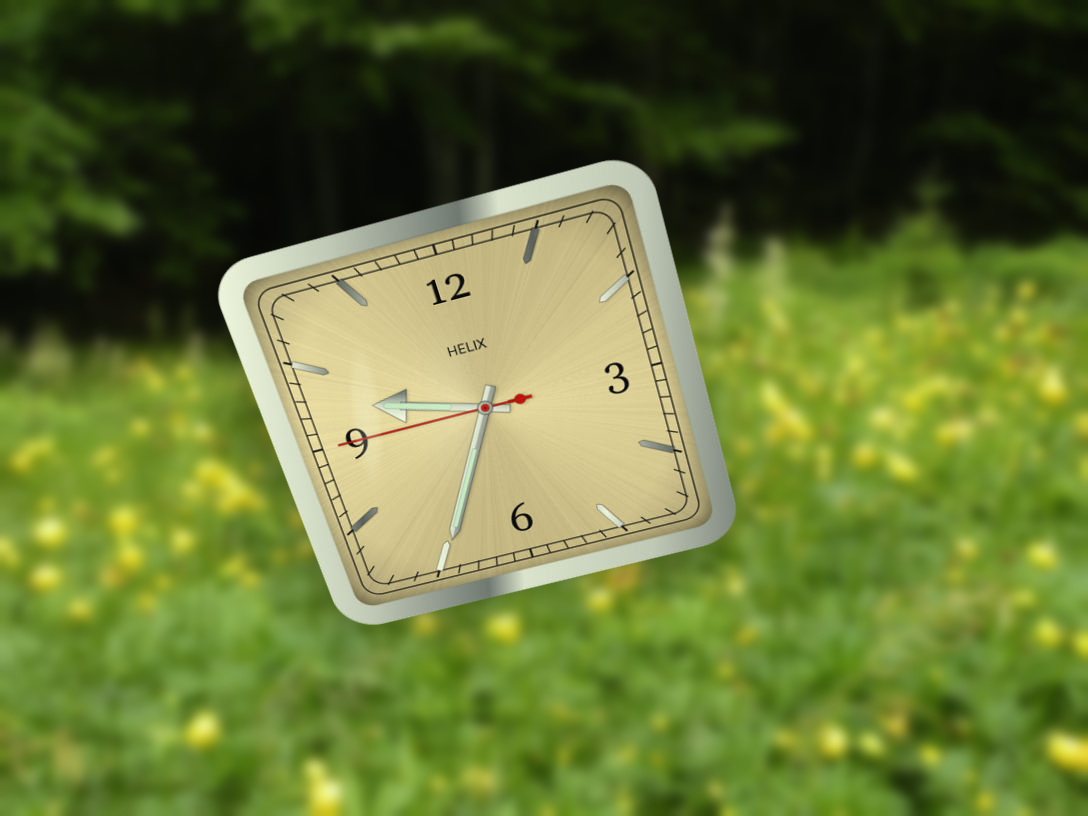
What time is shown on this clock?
9:34:45
